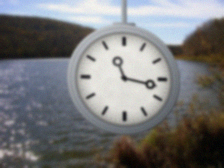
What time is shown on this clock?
11:17
